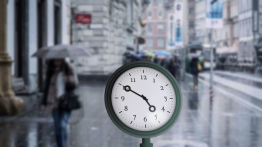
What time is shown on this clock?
4:50
